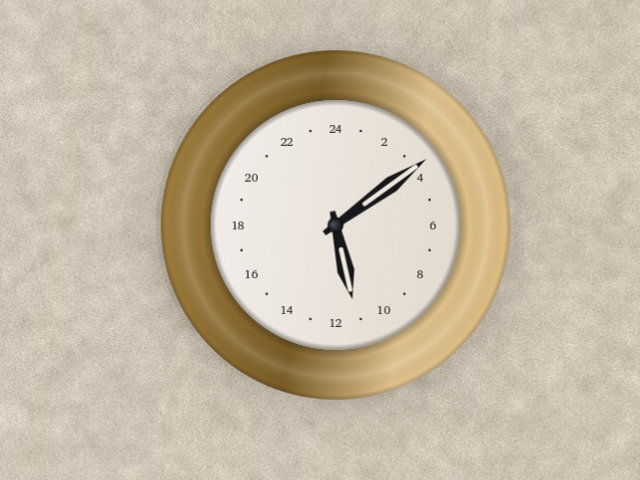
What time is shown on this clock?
11:09
